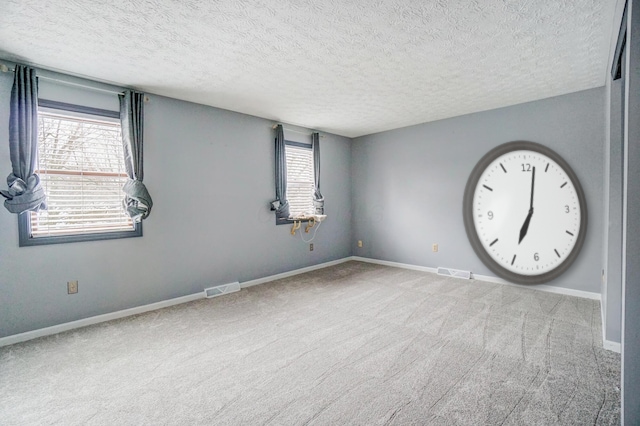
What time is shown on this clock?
7:02
